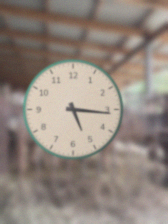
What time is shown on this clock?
5:16
